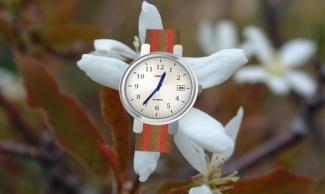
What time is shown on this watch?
12:36
